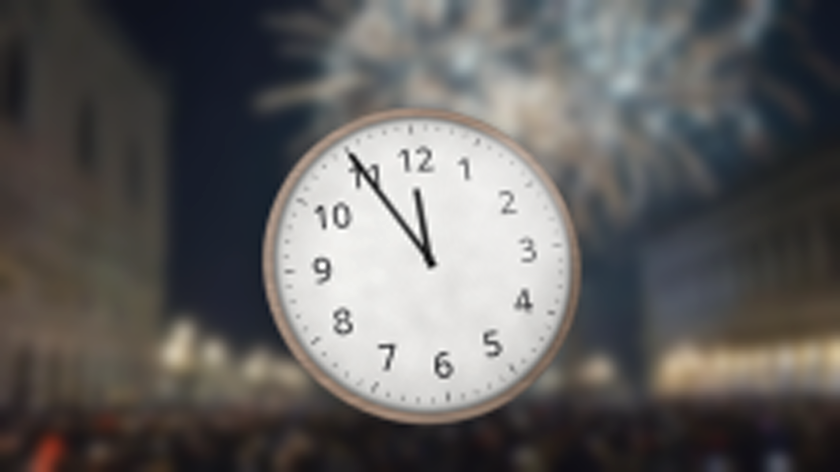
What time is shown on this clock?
11:55
